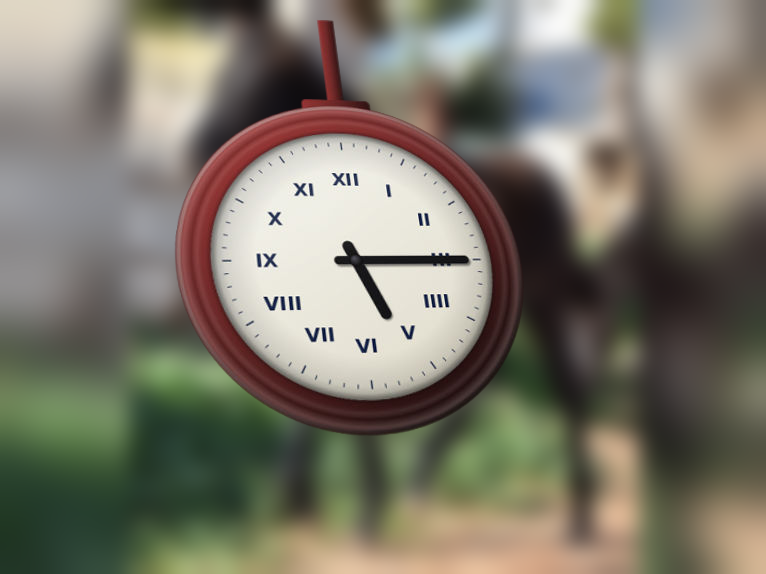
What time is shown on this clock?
5:15
